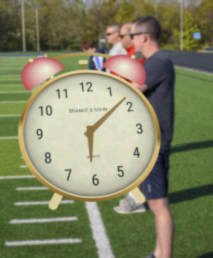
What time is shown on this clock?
6:08
